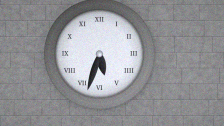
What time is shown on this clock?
5:33
